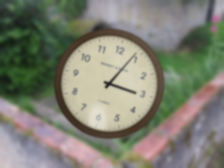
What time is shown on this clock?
3:04
